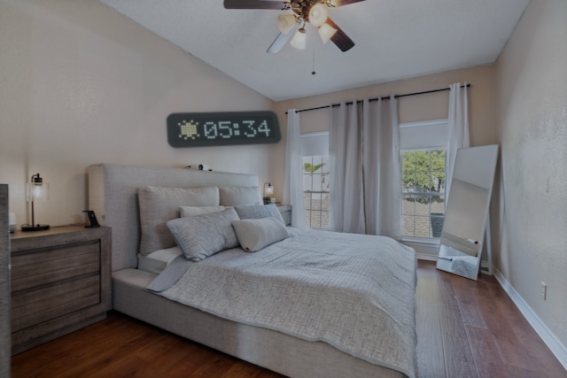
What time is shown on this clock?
5:34
